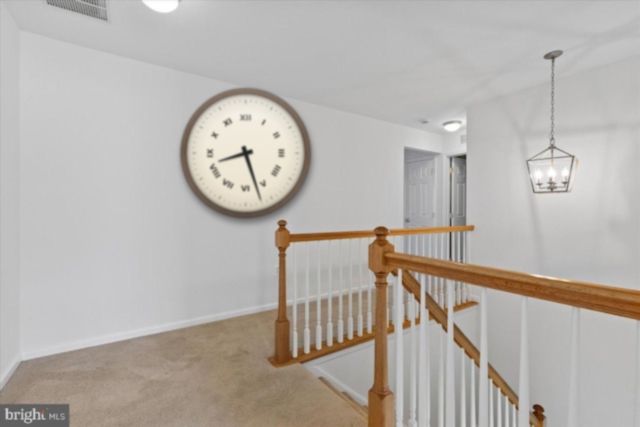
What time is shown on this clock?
8:27
